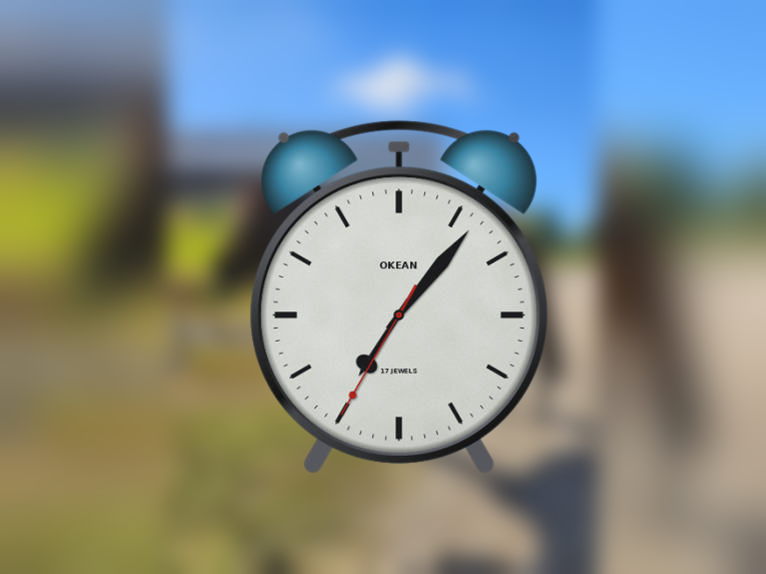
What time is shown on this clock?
7:06:35
